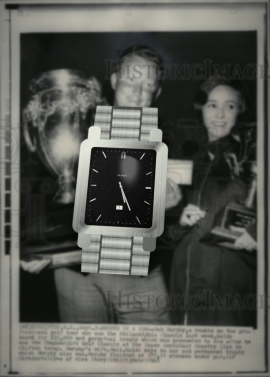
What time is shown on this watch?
5:26
